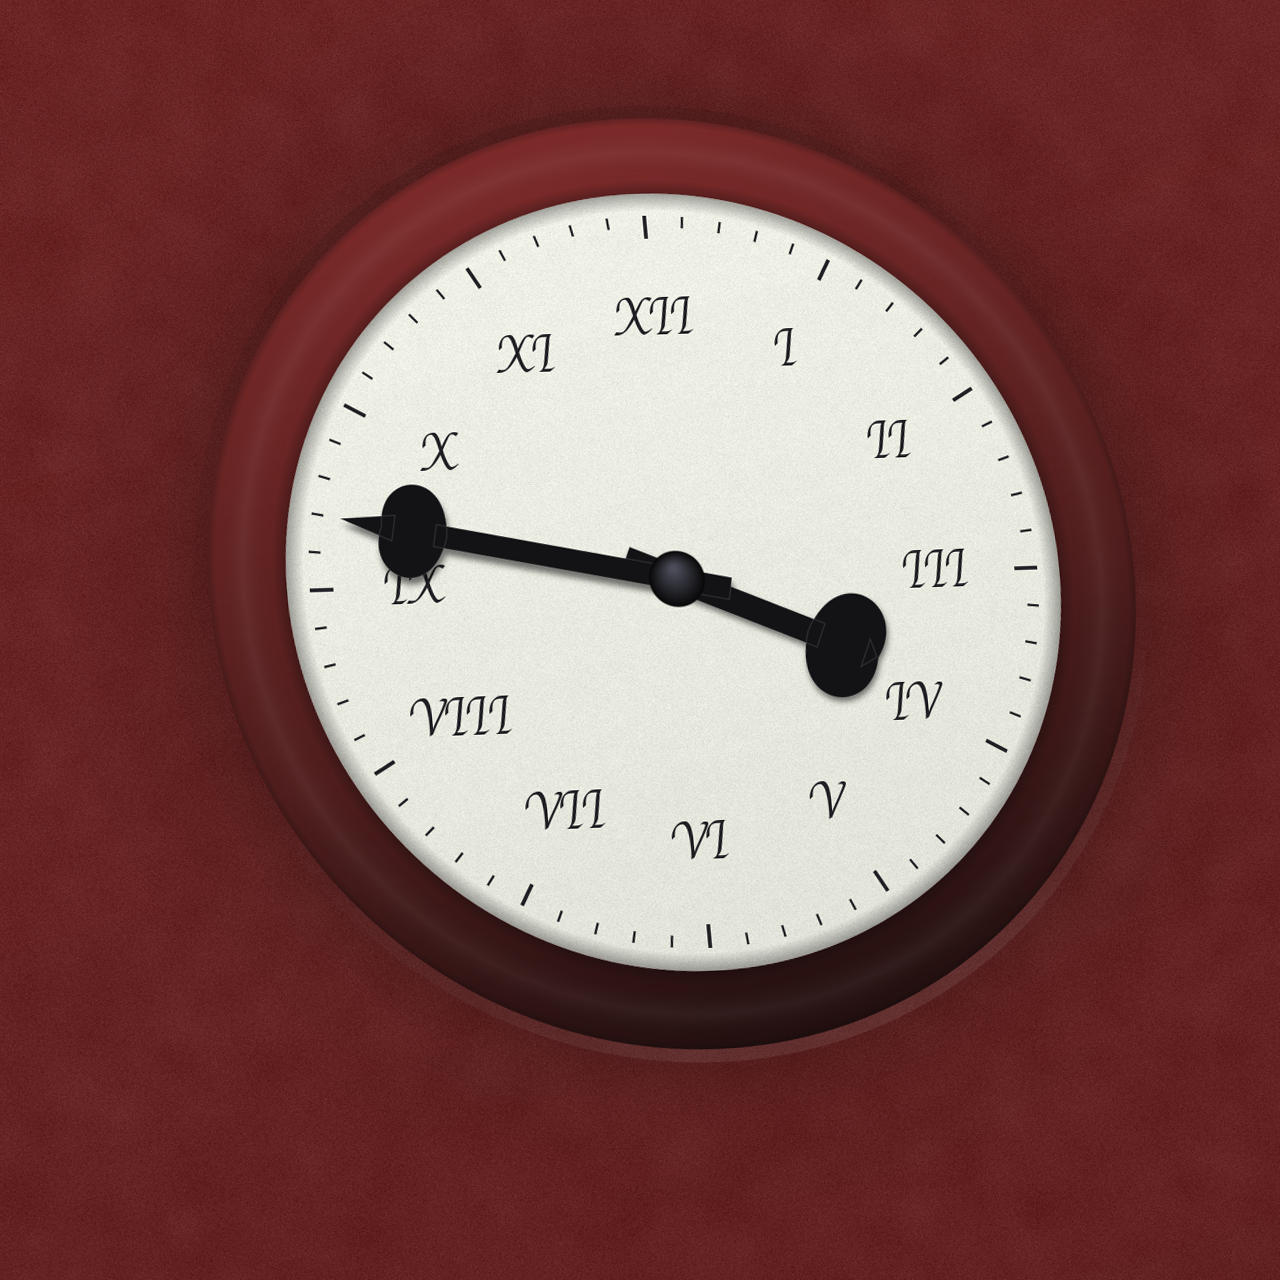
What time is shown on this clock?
3:47
